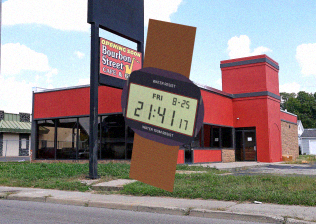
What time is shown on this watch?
21:41:17
